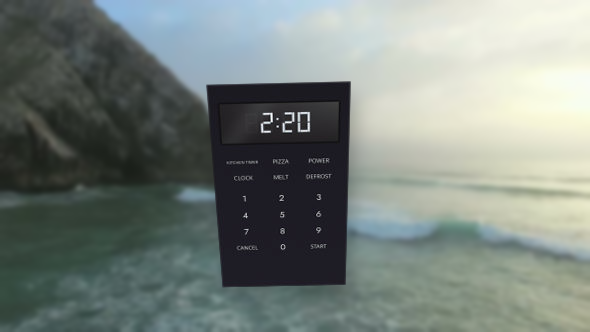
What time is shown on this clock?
2:20
